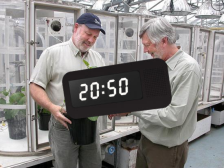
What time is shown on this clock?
20:50
